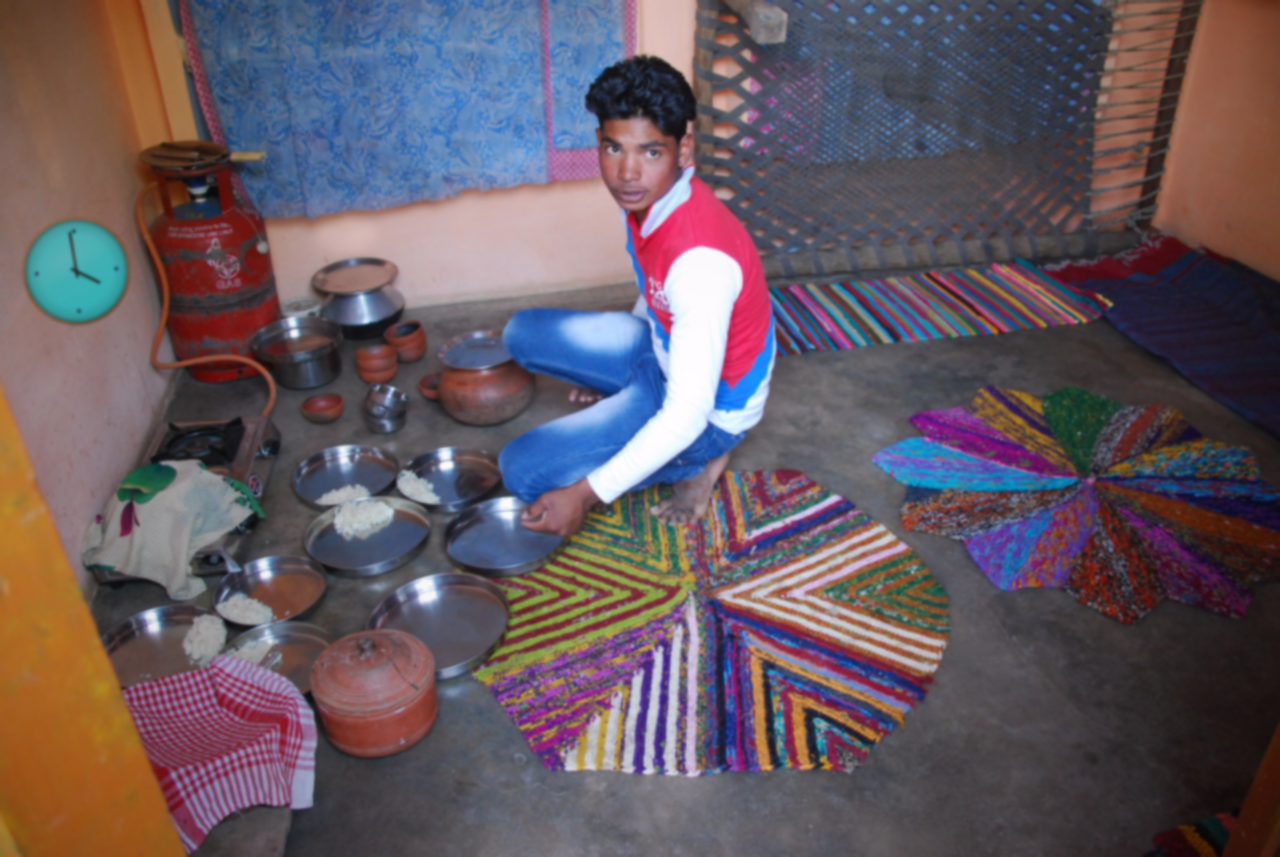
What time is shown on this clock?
3:59
